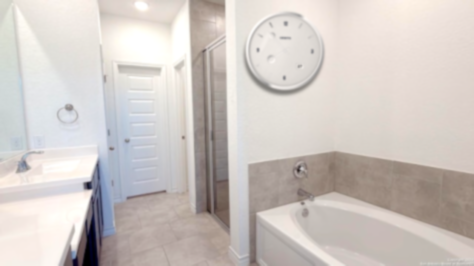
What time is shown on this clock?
7:53
